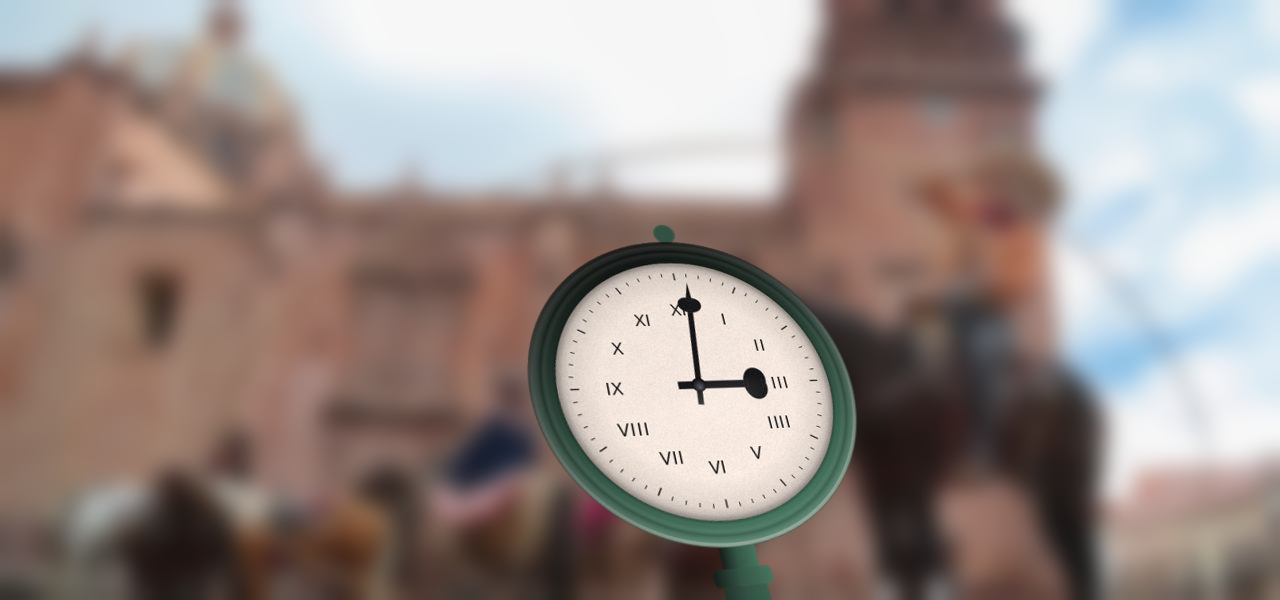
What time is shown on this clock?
3:01
